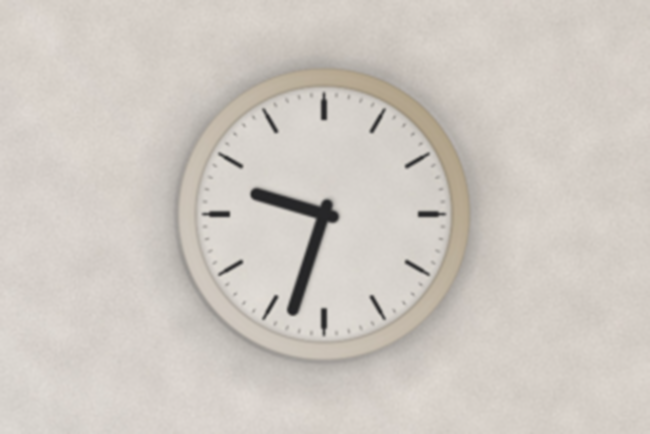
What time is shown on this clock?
9:33
